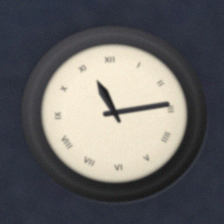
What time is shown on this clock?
11:14
